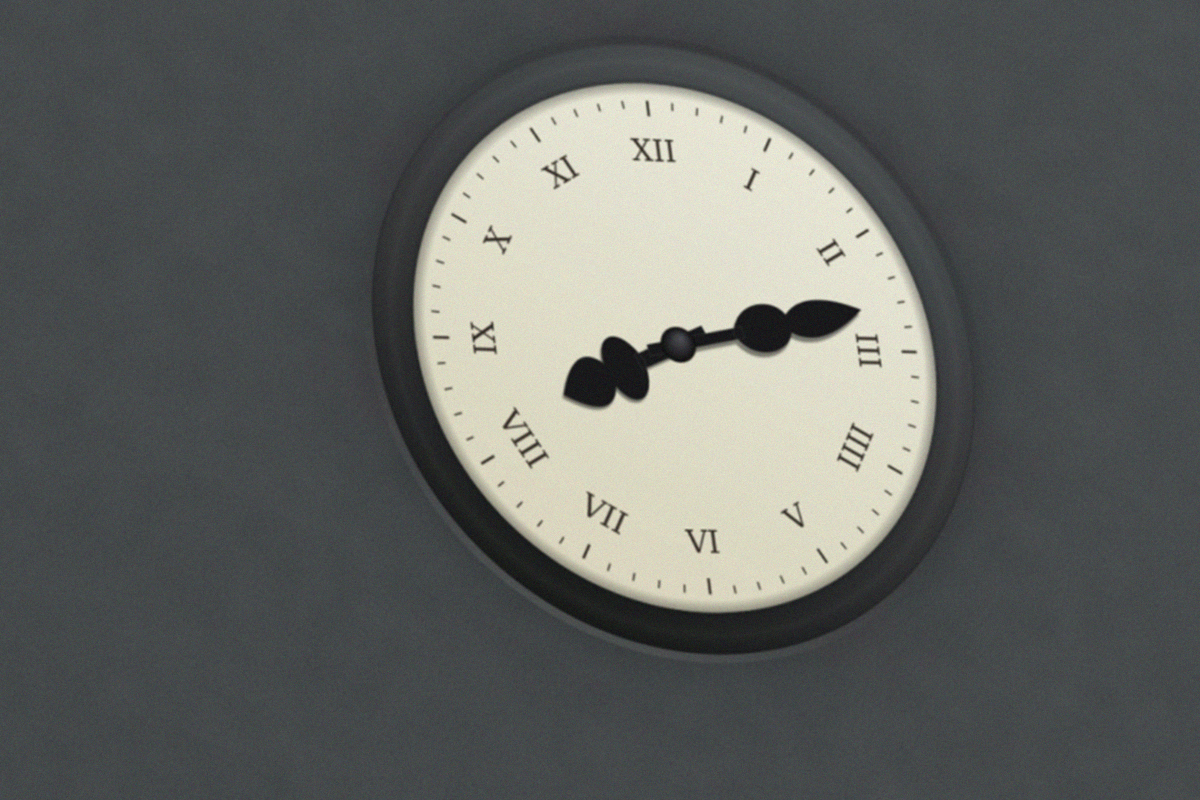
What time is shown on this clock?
8:13
